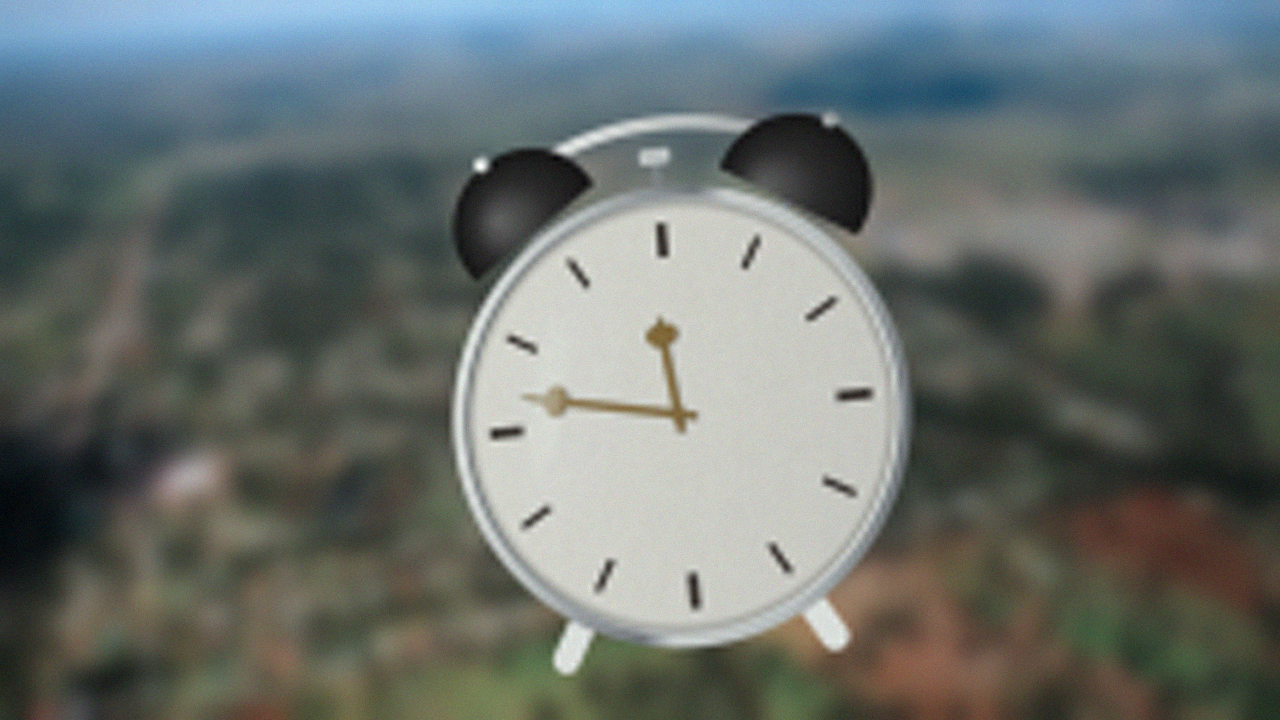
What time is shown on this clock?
11:47
